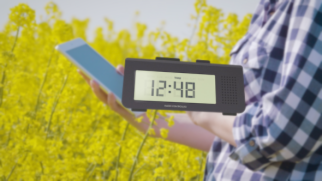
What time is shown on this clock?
12:48
